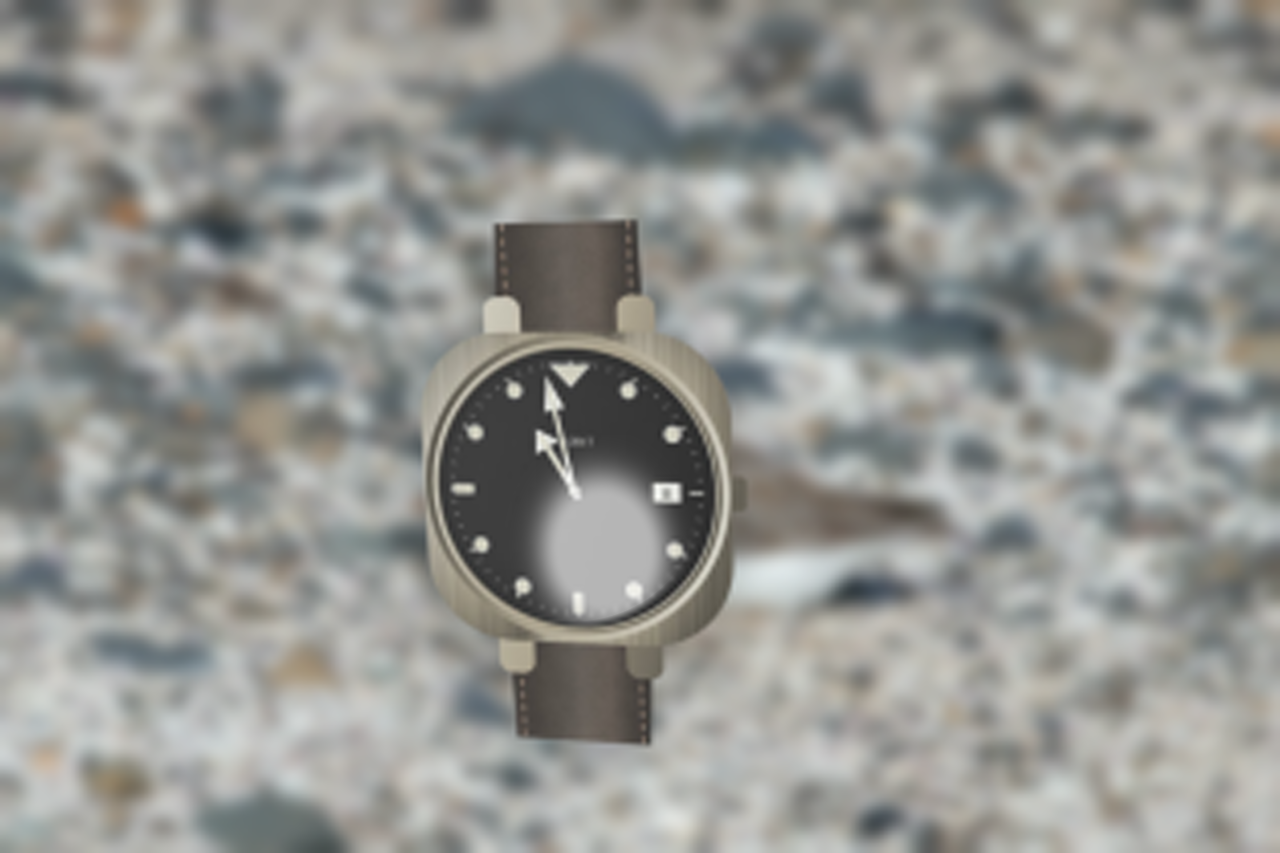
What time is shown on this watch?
10:58
